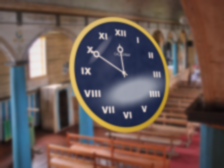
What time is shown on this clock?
11:50
